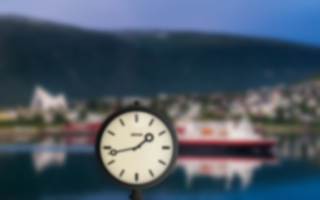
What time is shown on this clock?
1:43
